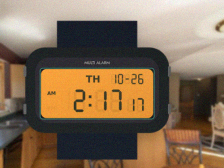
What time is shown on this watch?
2:17:17
